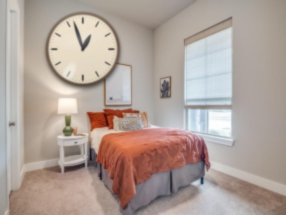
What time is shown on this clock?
12:57
